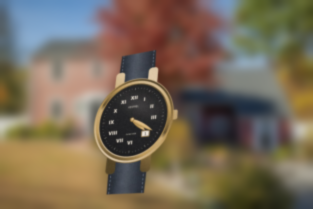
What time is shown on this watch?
4:20
